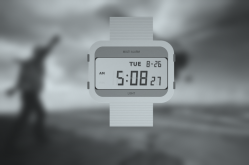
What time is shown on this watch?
5:08:27
